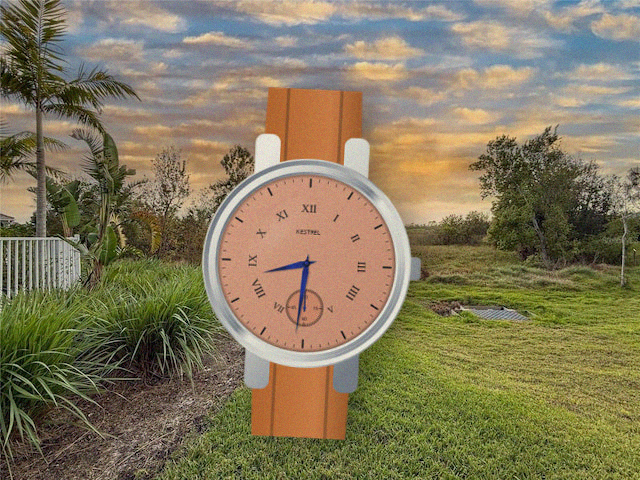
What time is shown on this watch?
8:31
